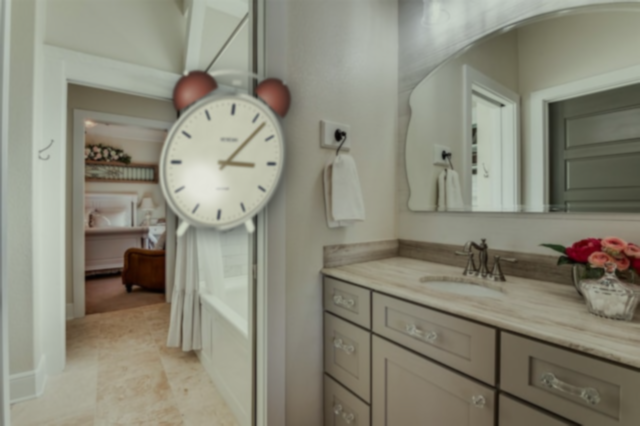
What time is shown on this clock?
3:07
